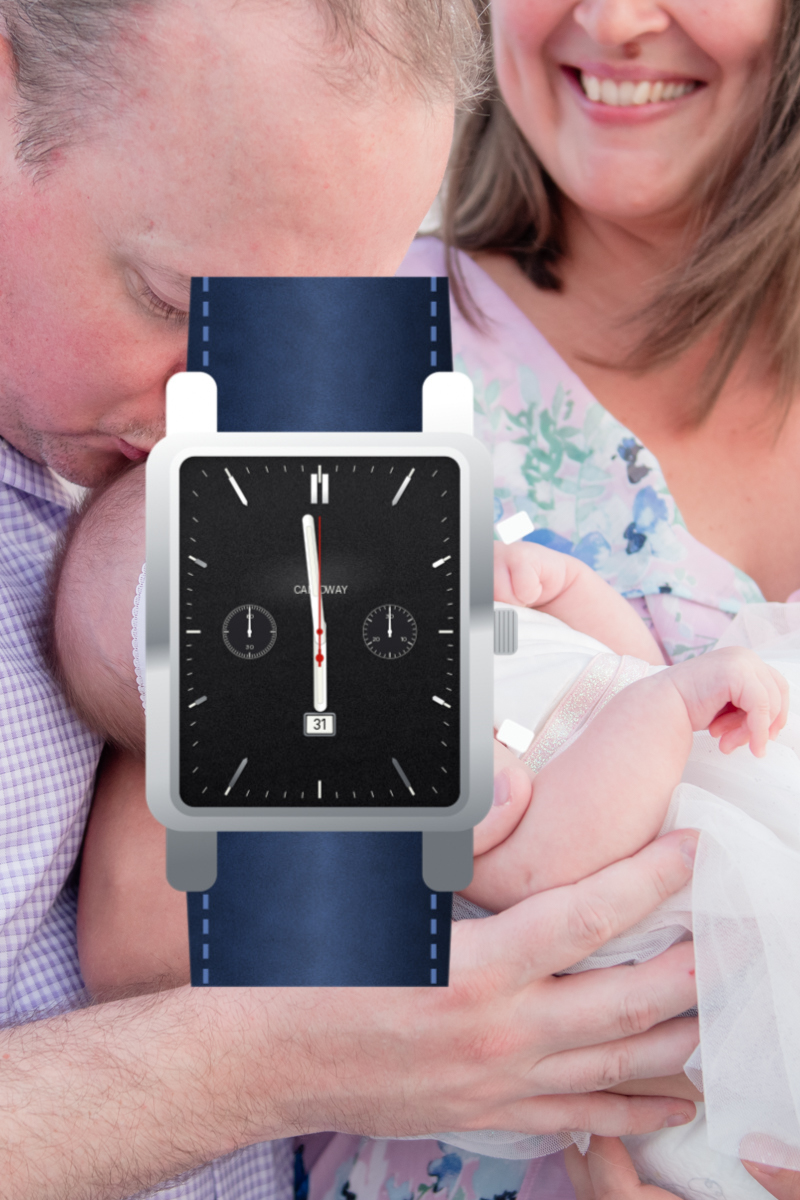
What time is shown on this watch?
5:59
